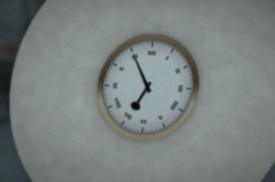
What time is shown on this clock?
6:55
